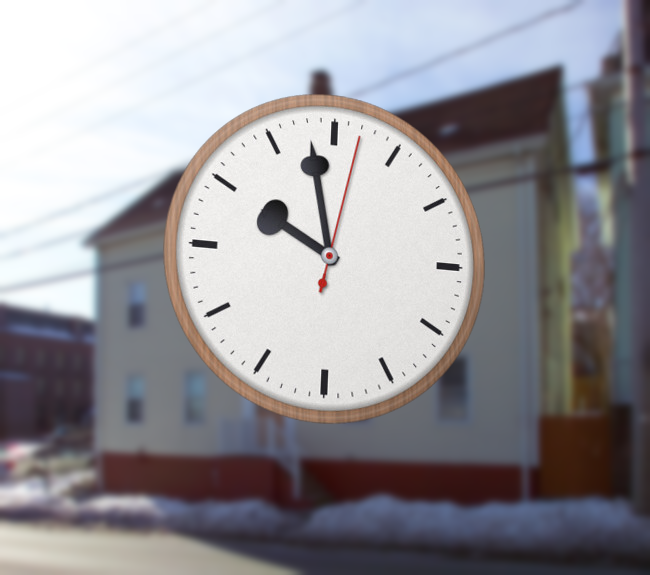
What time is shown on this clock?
9:58:02
